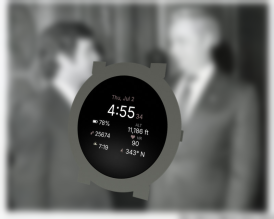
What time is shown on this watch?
4:55
